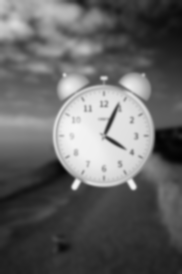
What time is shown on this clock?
4:04
